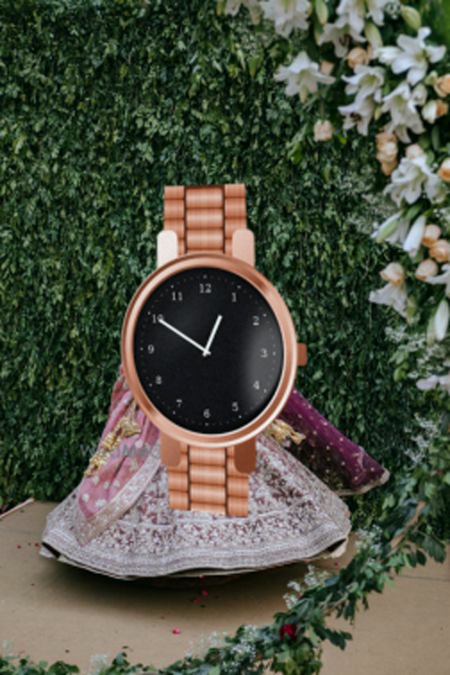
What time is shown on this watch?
12:50
